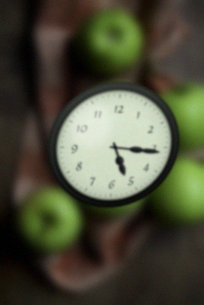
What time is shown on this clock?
5:16
